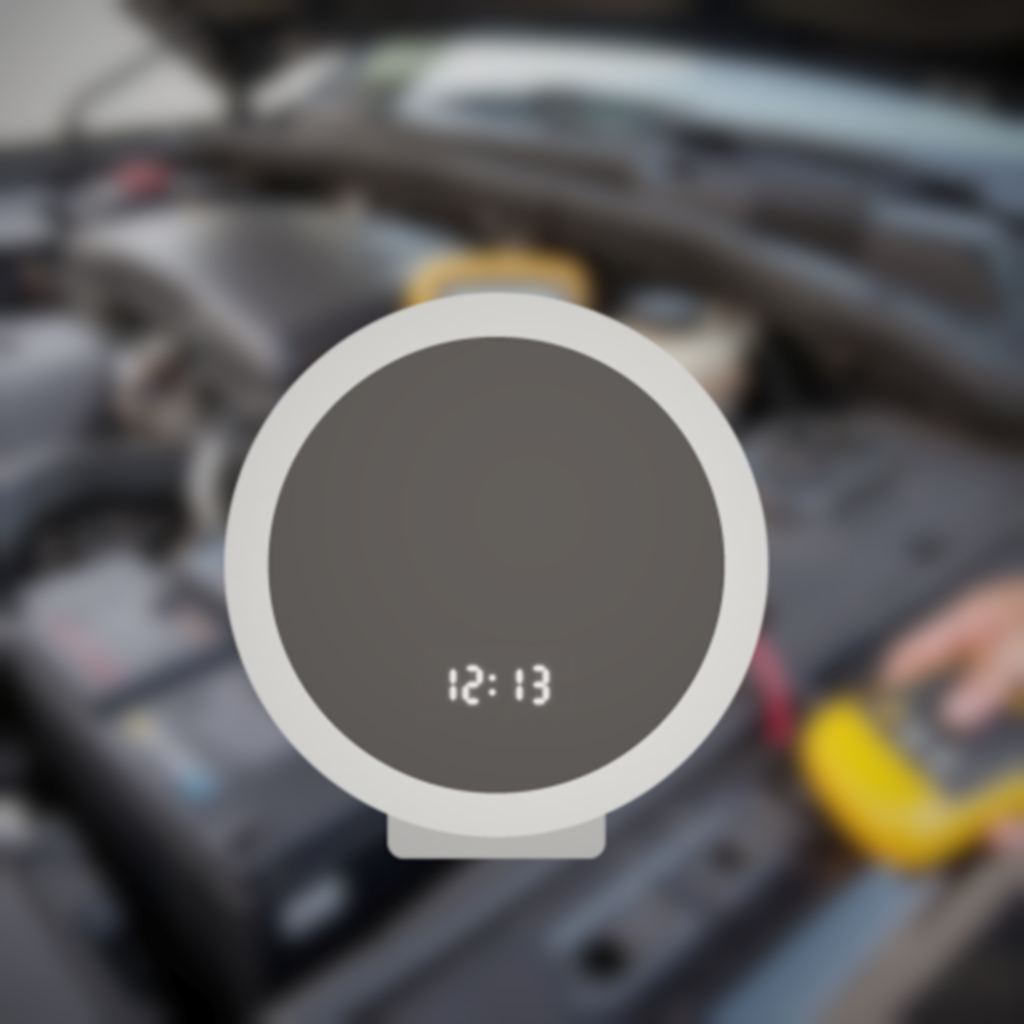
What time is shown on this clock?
12:13
